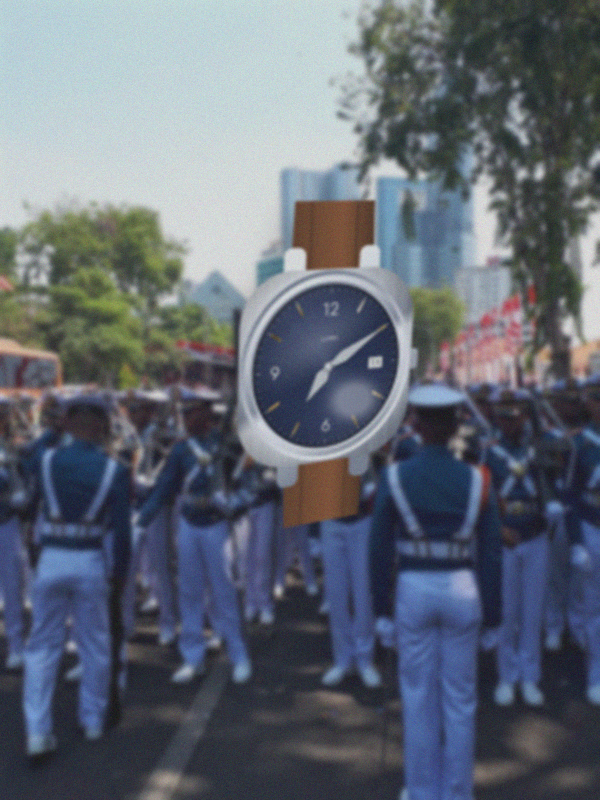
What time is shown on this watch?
7:10
